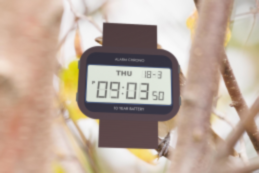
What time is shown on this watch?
9:03
